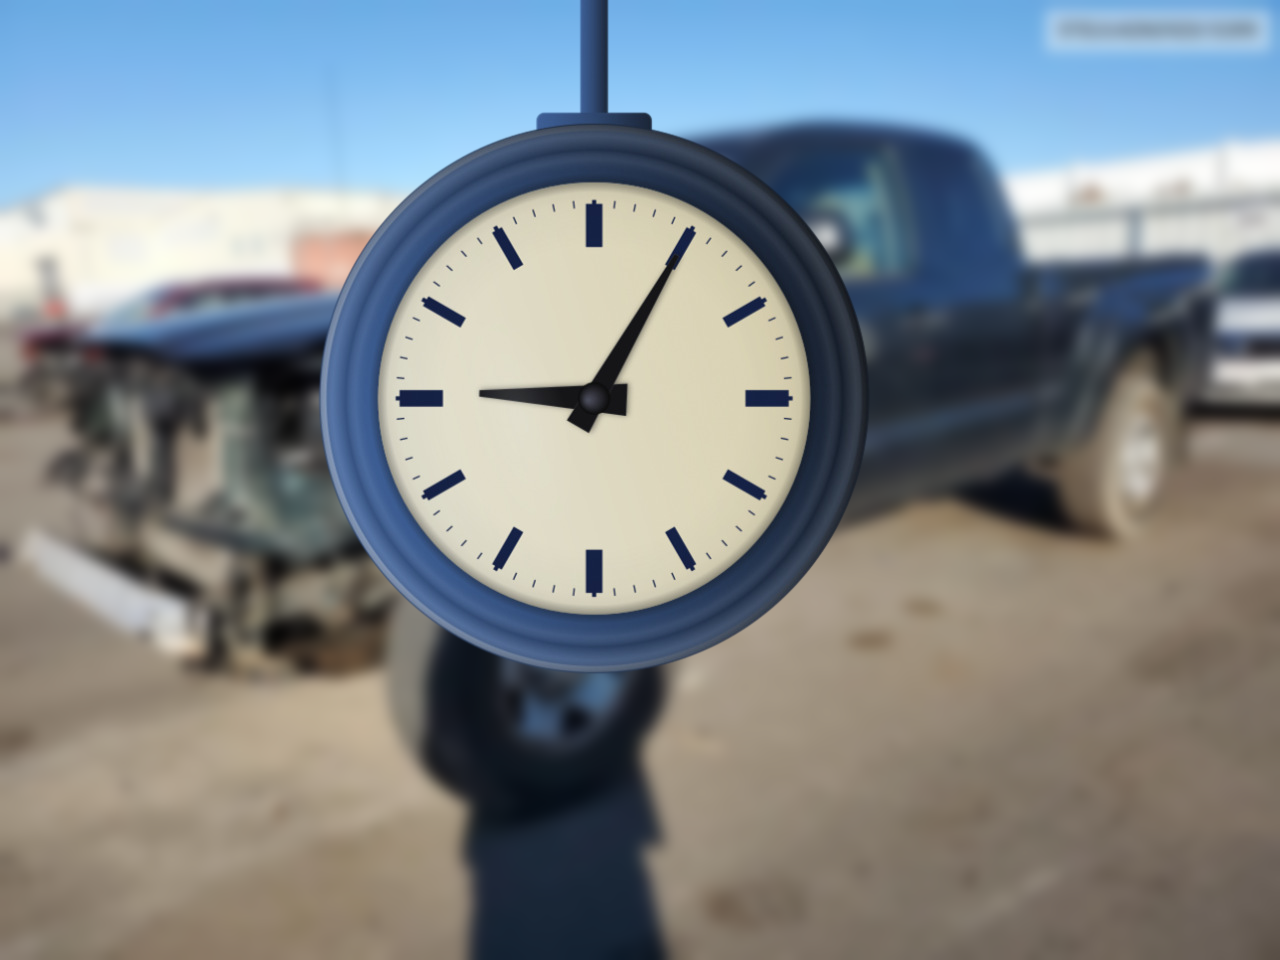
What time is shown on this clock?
9:05
